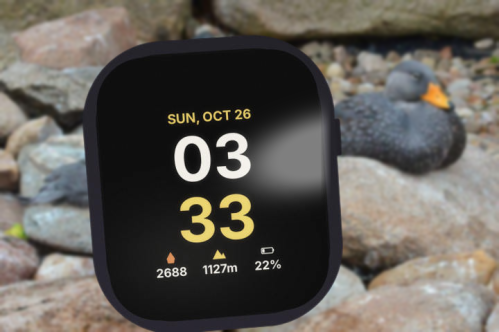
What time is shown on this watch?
3:33
